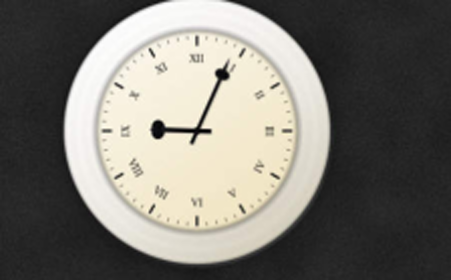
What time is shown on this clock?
9:04
